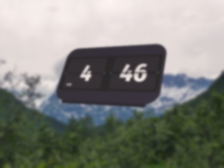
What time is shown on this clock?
4:46
